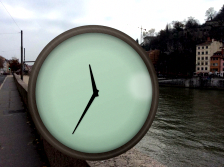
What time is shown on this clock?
11:35
